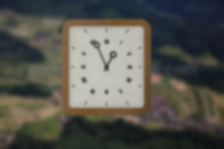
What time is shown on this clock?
12:56
